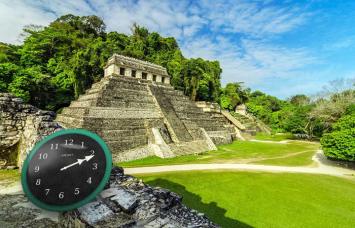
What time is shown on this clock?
2:11
